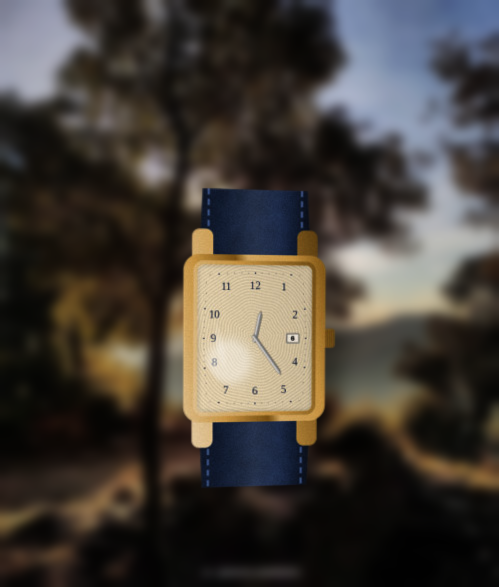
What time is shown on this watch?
12:24
